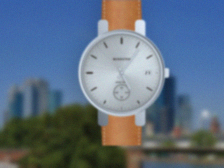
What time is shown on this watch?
5:06
